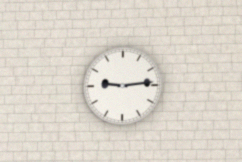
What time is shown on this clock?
9:14
